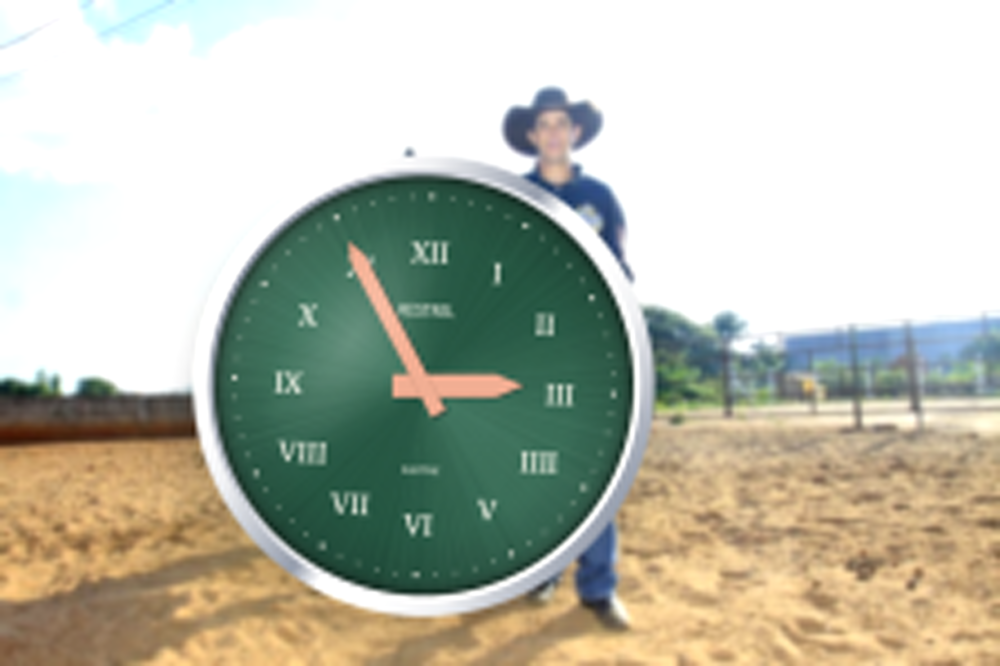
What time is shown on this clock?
2:55
